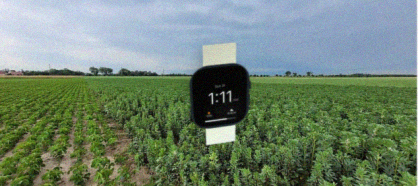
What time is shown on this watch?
1:11
